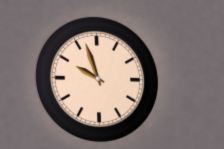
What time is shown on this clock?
9:57
